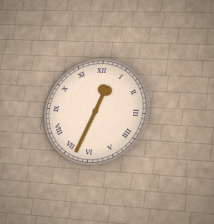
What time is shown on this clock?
12:33
